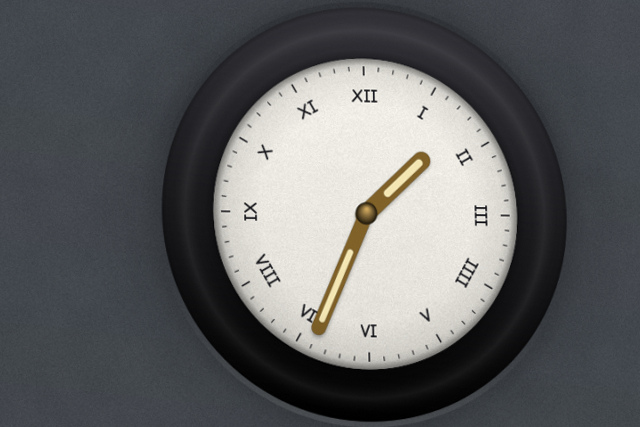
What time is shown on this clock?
1:34
